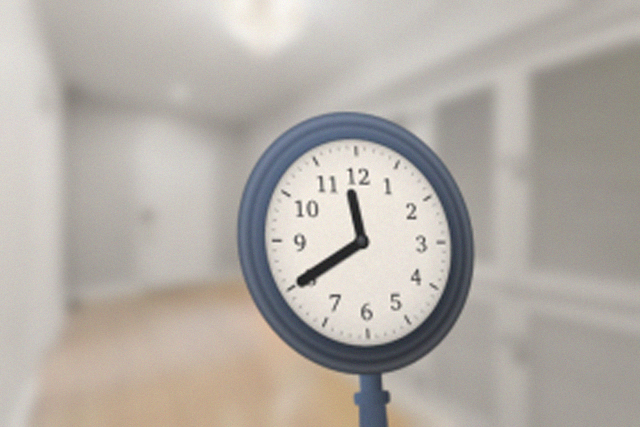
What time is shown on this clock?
11:40
